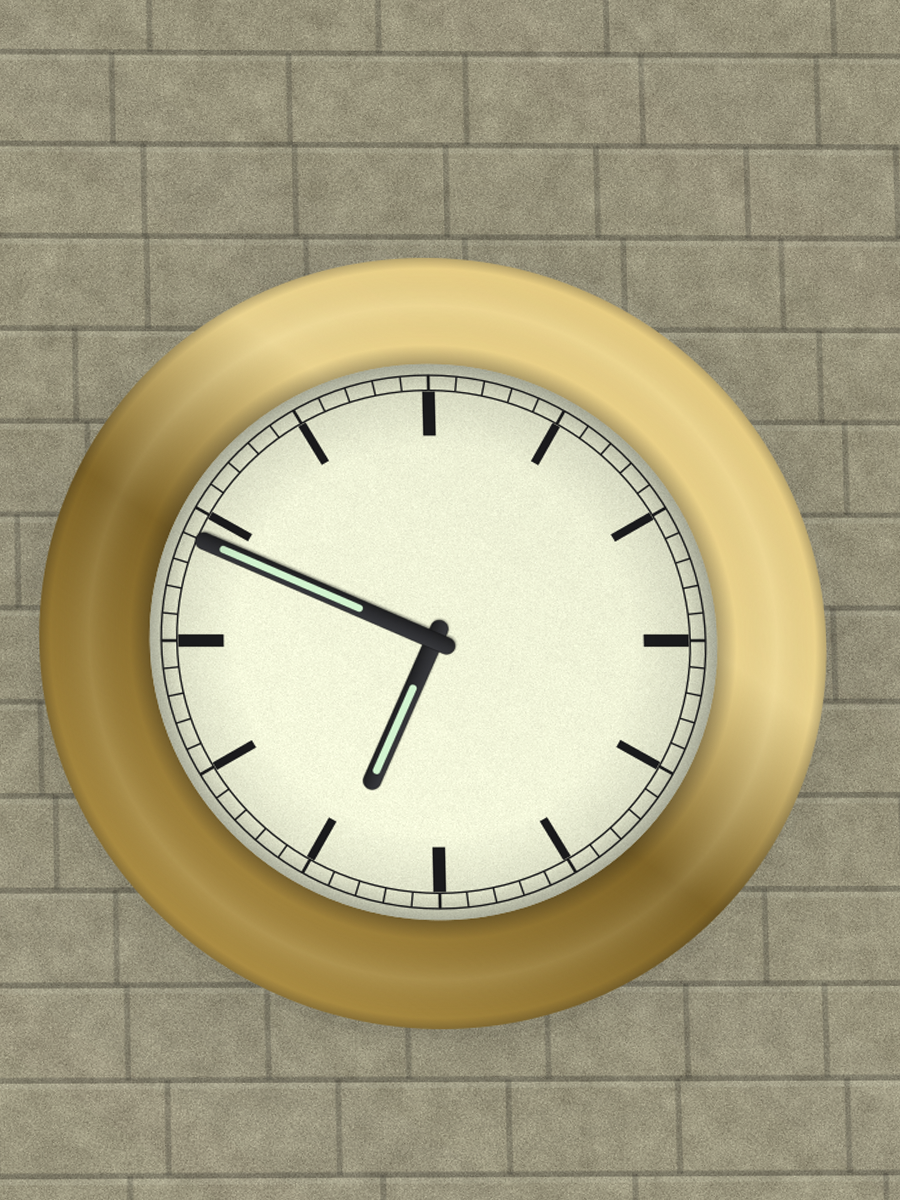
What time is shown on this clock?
6:49
